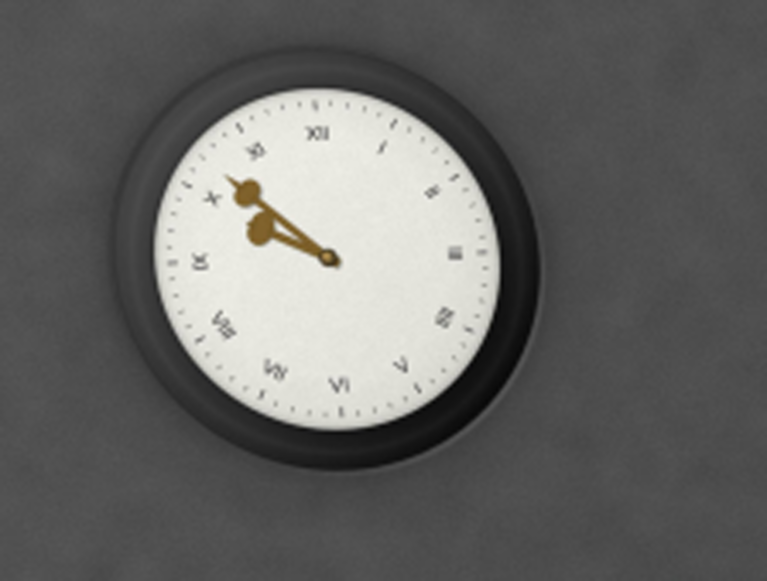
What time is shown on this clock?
9:52
